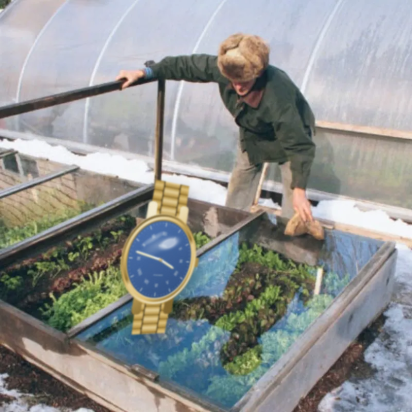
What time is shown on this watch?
3:47
